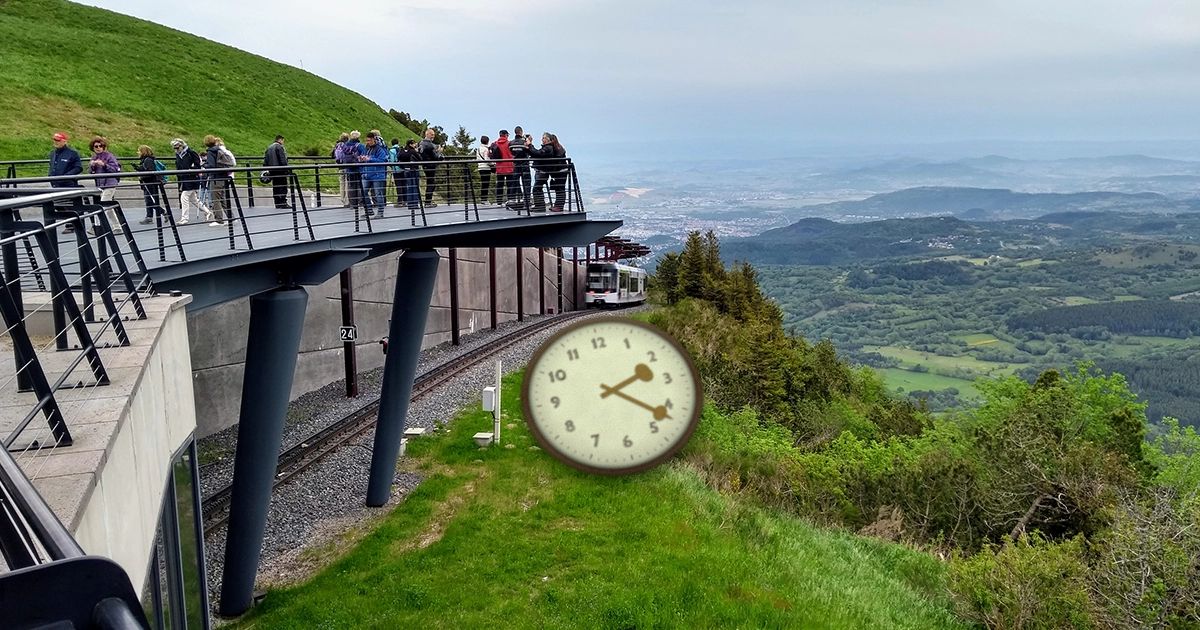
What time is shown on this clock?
2:22
